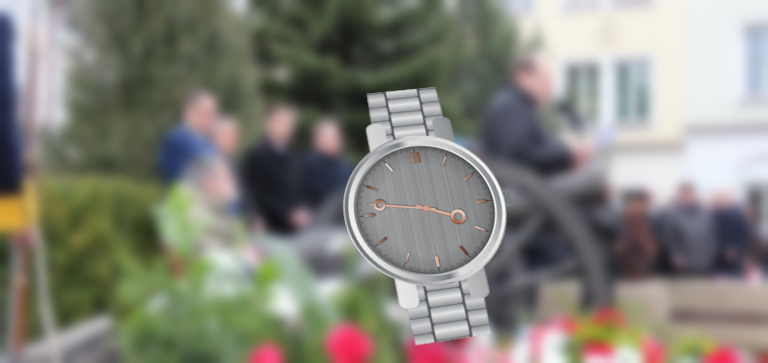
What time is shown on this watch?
3:47
